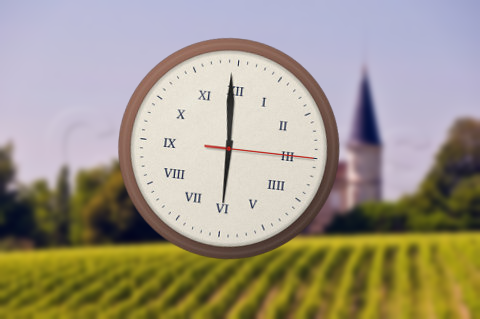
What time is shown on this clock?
5:59:15
